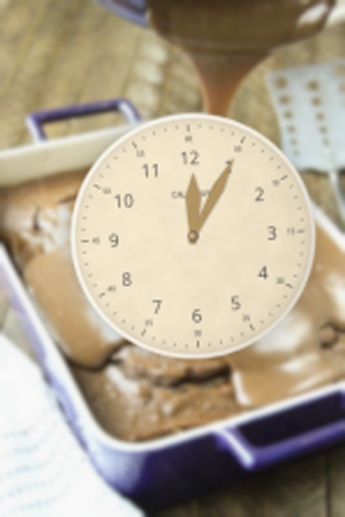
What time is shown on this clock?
12:05
